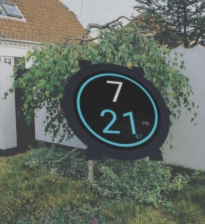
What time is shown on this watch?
7:21
